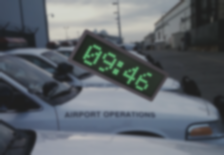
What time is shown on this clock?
9:46
